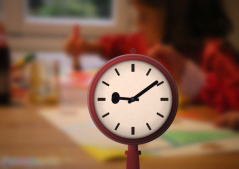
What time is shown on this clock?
9:09
